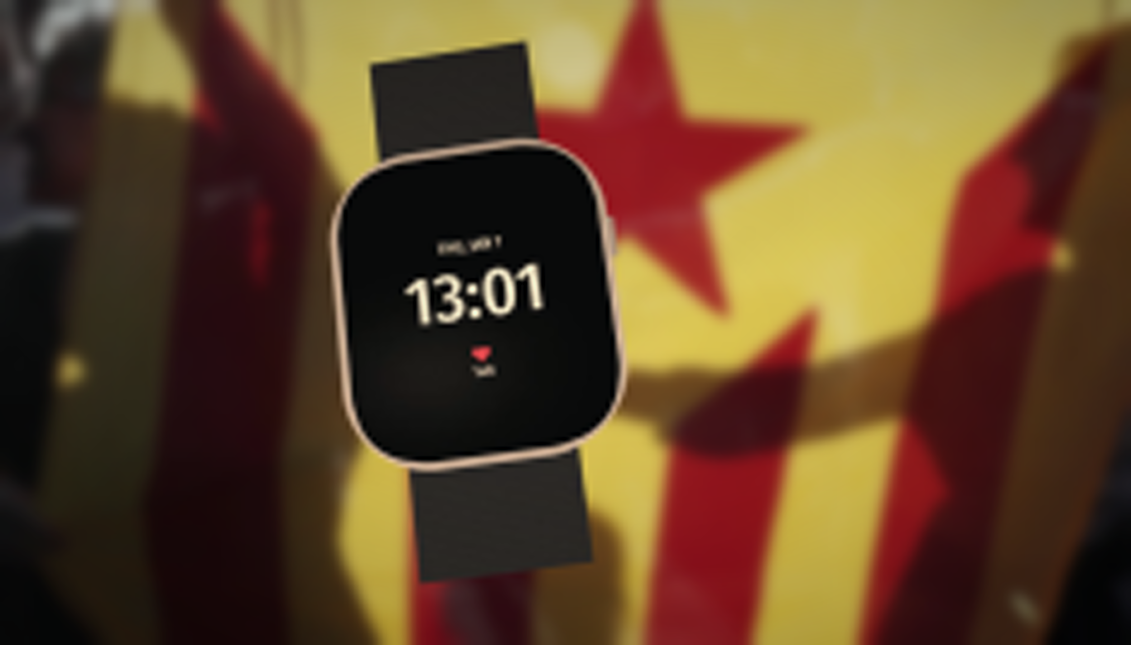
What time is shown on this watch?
13:01
